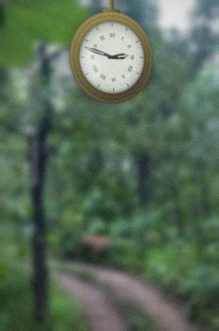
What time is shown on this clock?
2:48
